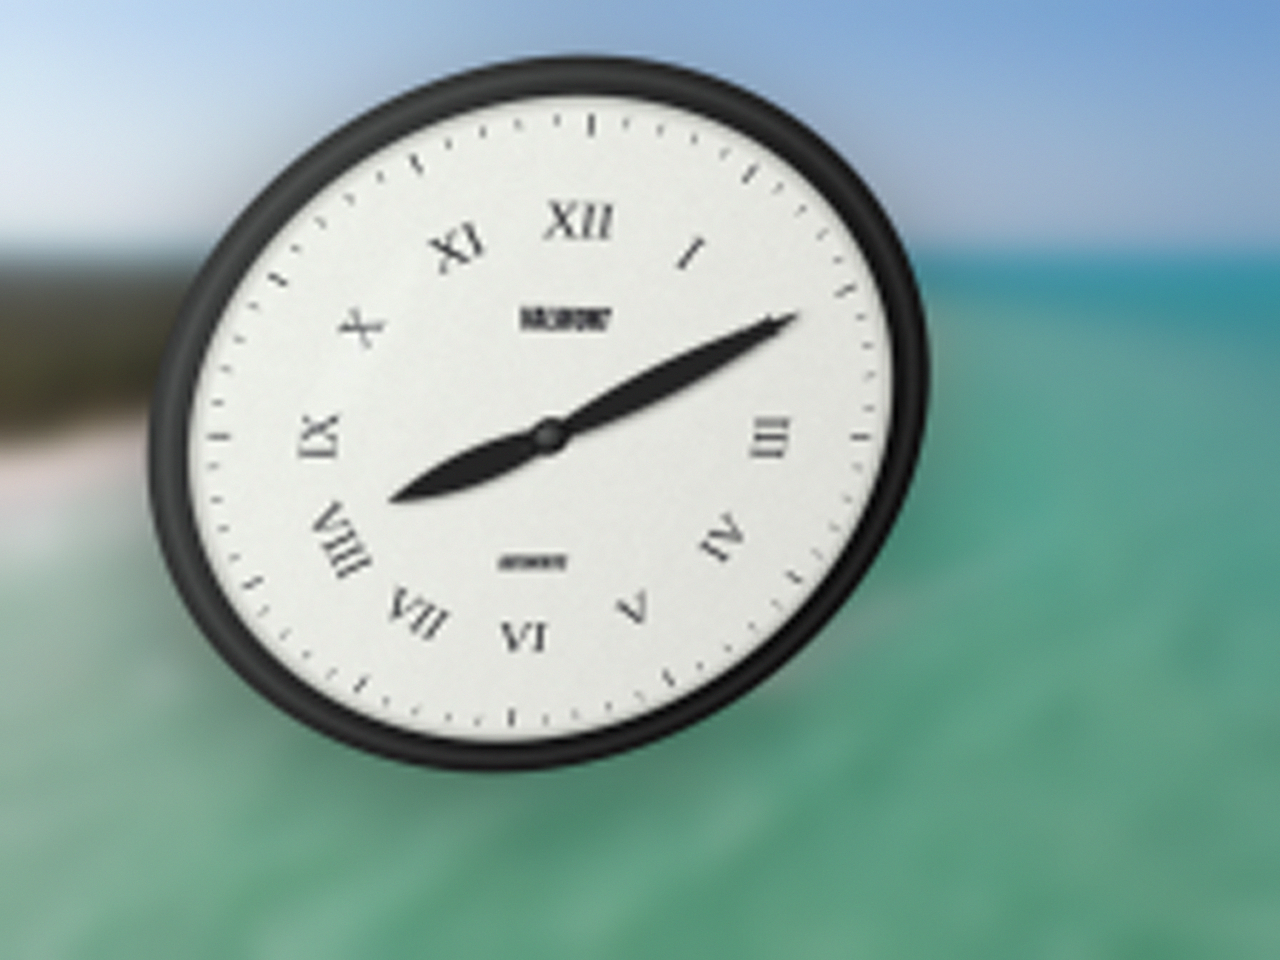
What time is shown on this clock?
8:10
